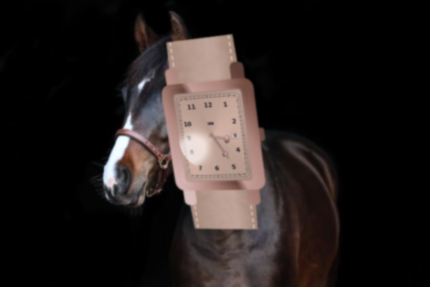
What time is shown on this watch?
3:25
